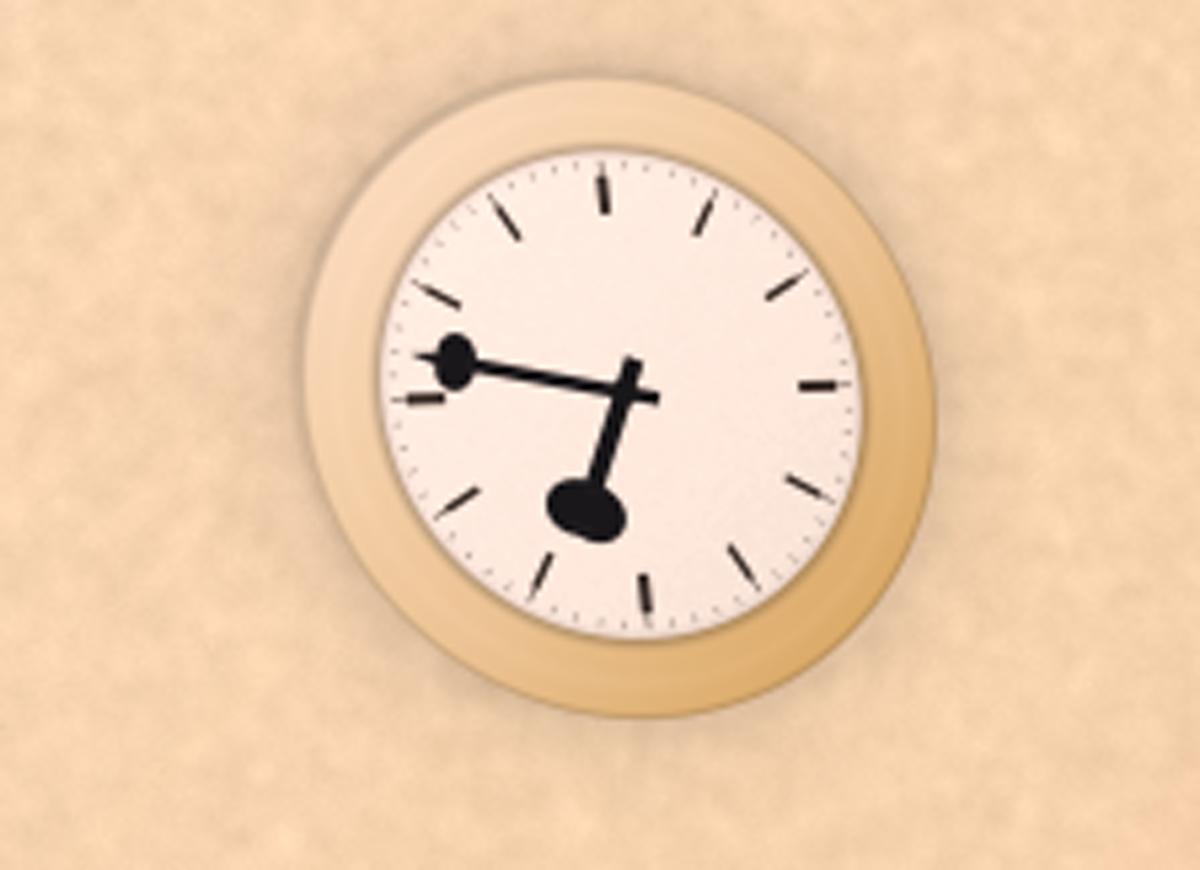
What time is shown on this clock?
6:47
